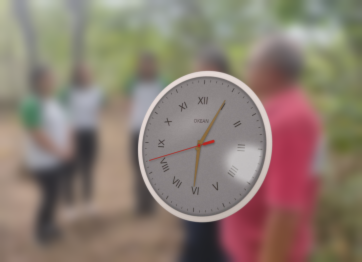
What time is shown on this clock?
6:04:42
